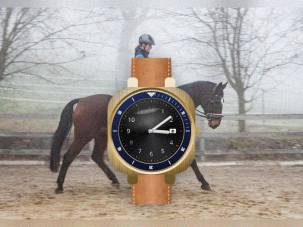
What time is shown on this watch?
3:09
